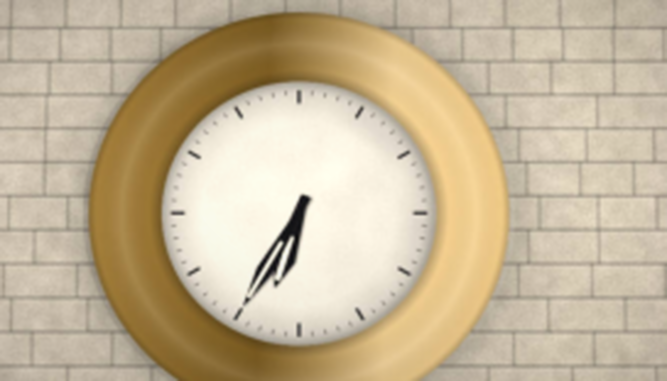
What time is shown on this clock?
6:35
